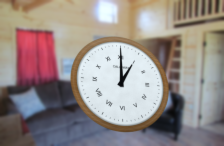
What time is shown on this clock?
1:00
